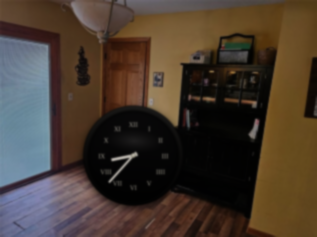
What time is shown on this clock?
8:37
